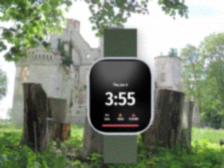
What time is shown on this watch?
3:55
